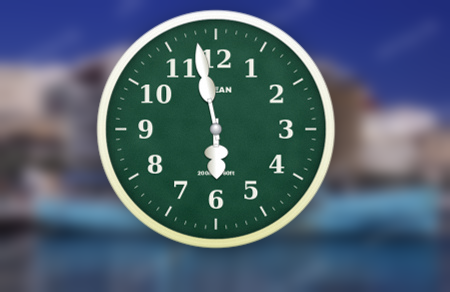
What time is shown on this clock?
5:58
